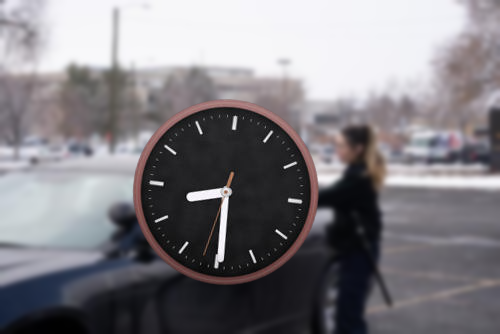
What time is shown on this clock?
8:29:32
